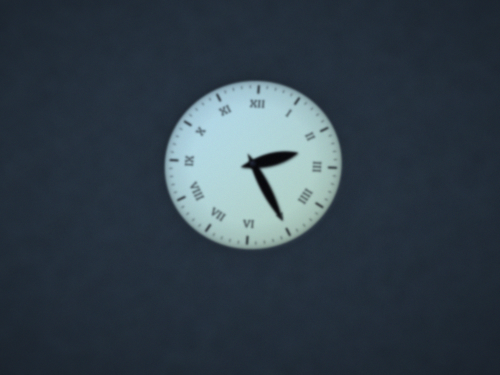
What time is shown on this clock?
2:25
